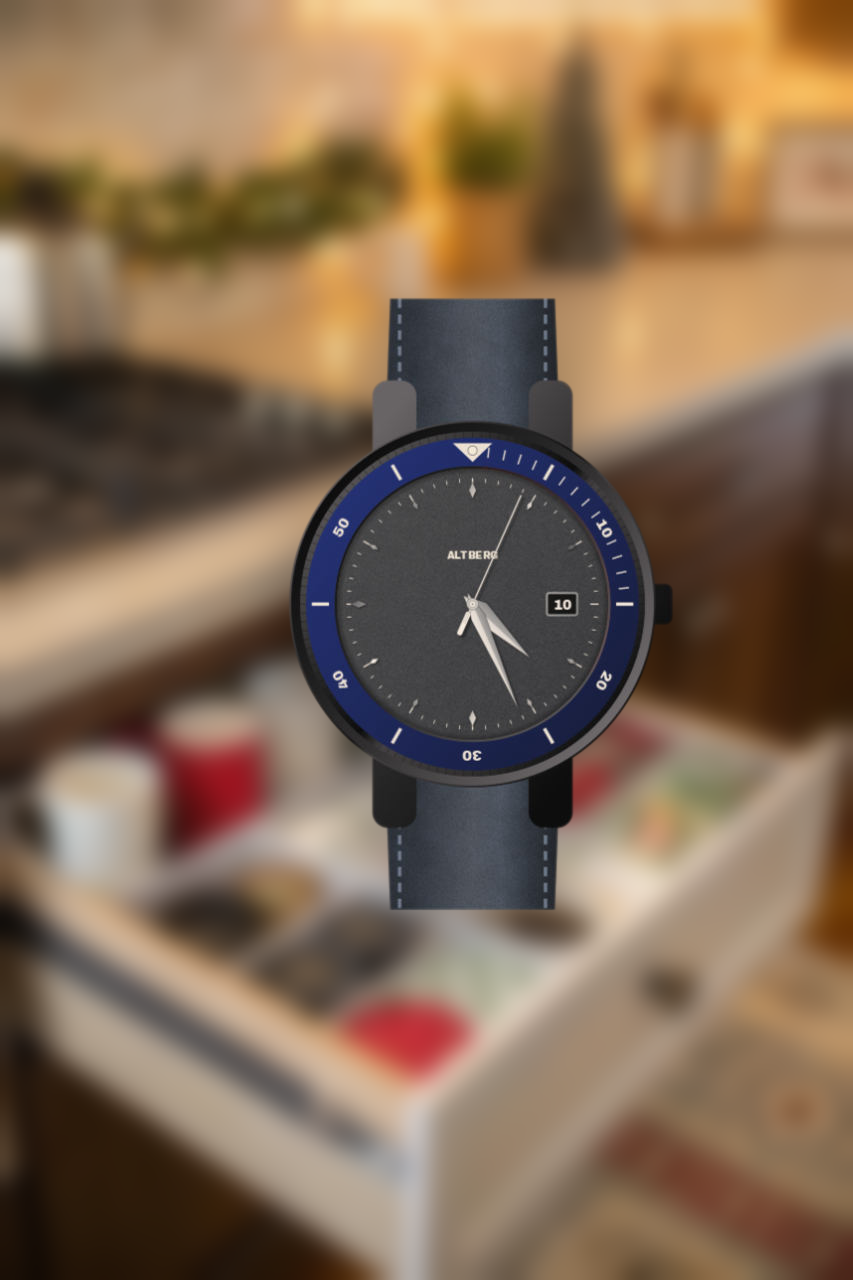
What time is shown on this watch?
4:26:04
